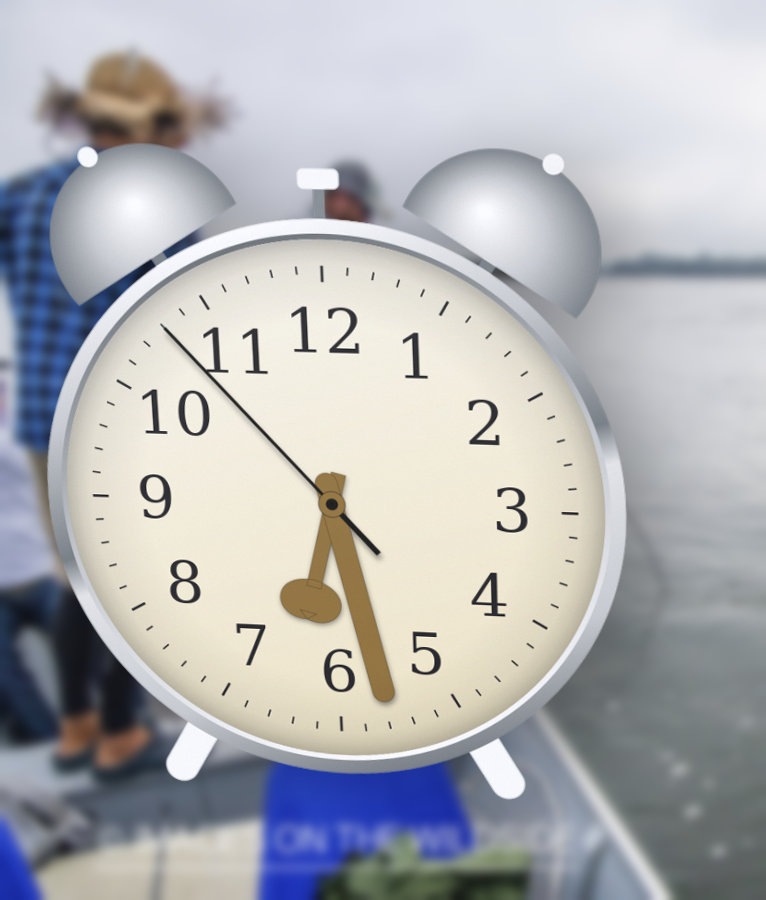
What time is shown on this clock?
6:27:53
